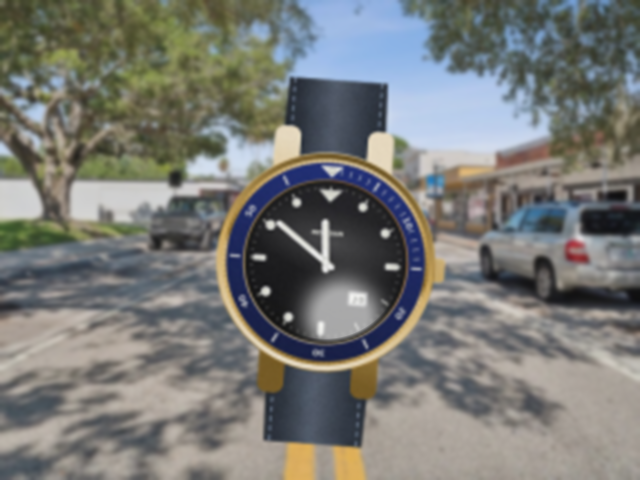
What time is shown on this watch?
11:51
